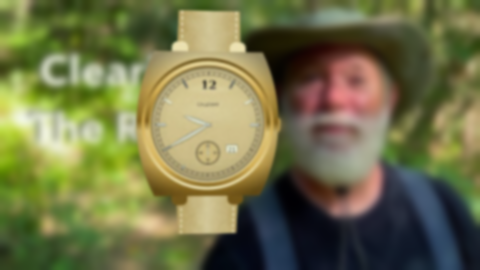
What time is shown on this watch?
9:40
